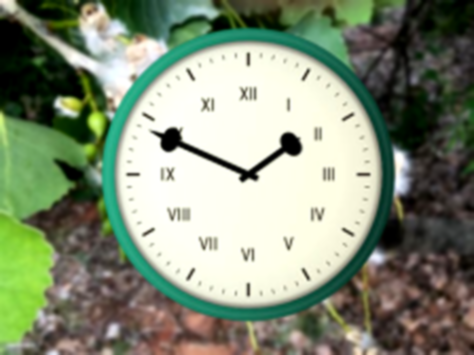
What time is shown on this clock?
1:49
